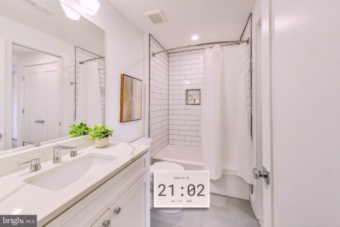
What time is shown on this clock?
21:02
